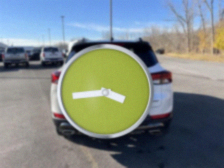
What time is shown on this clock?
3:44
